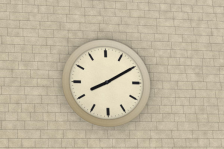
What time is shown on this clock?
8:10
